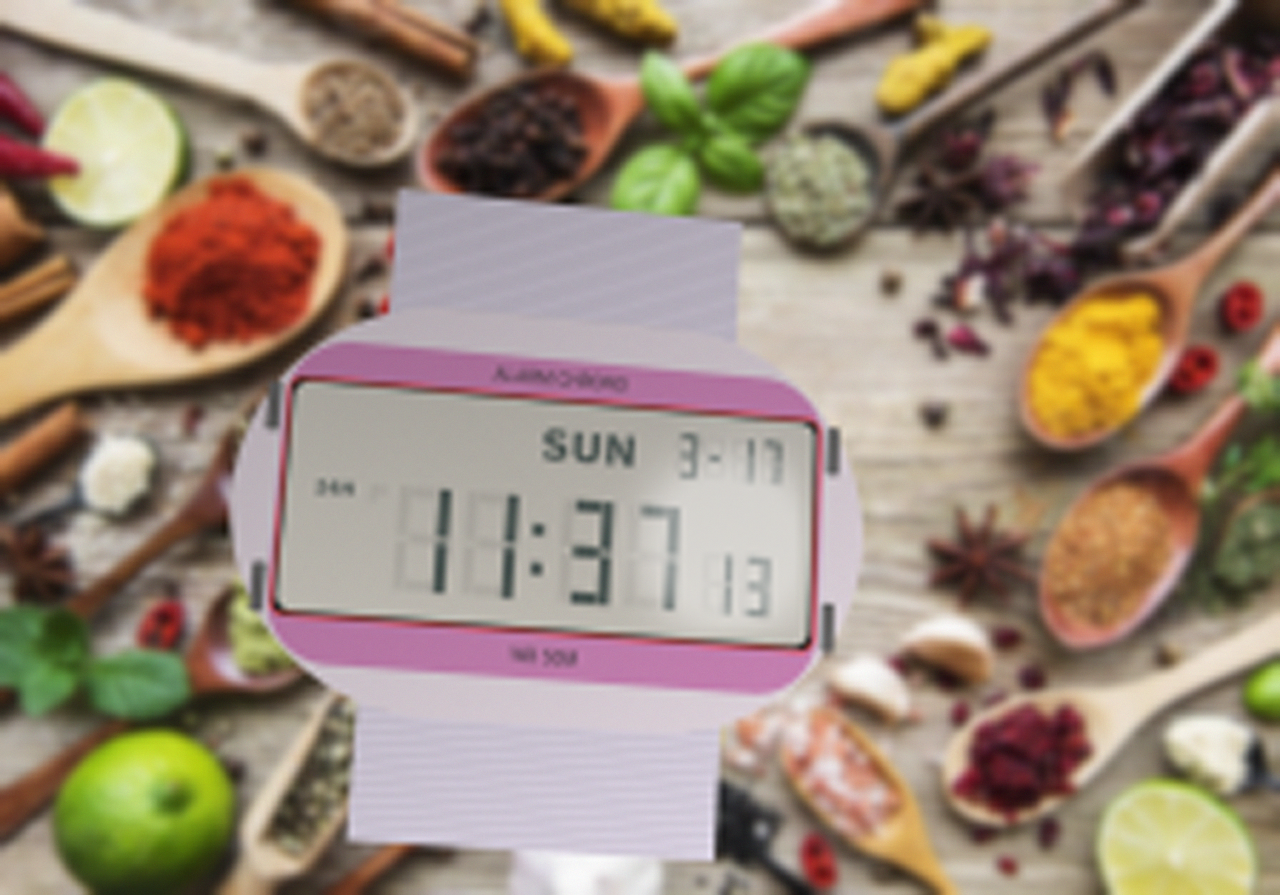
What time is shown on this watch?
11:37:13
